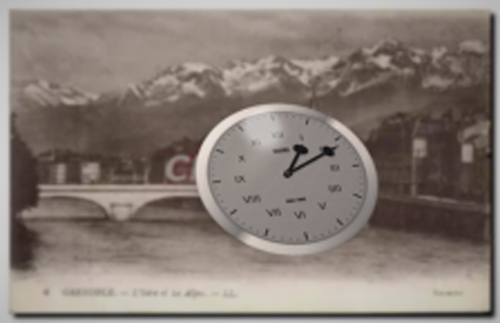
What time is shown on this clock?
1:11
